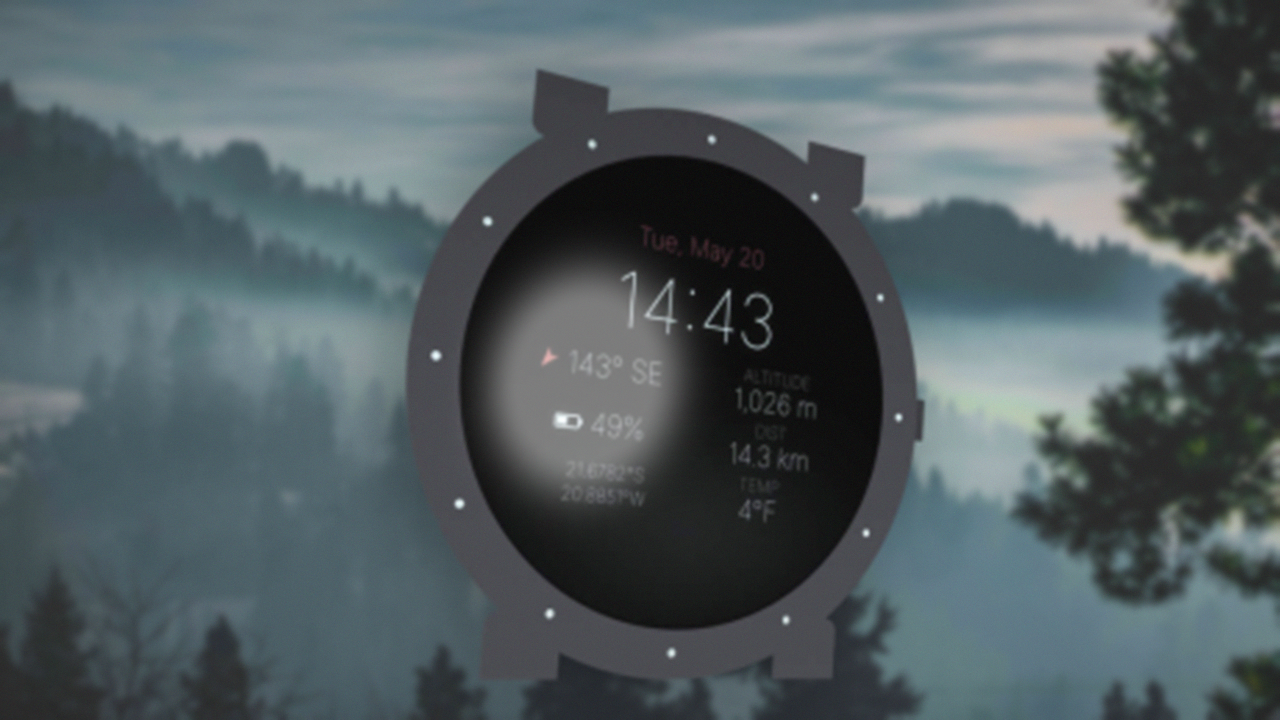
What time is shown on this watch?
14:43
